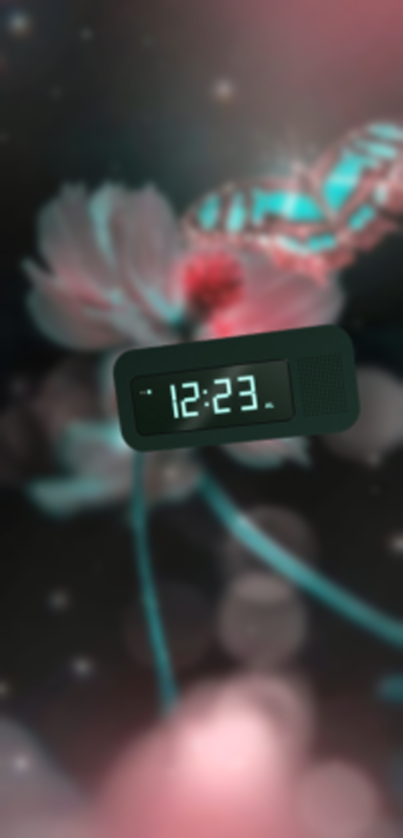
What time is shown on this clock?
12:23
